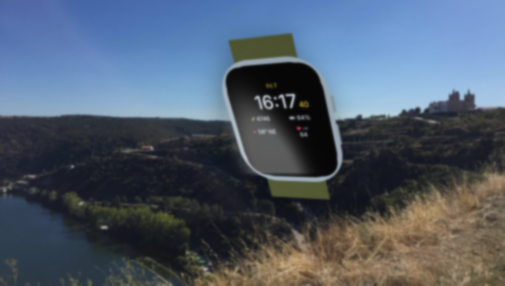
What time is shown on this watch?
16:17
